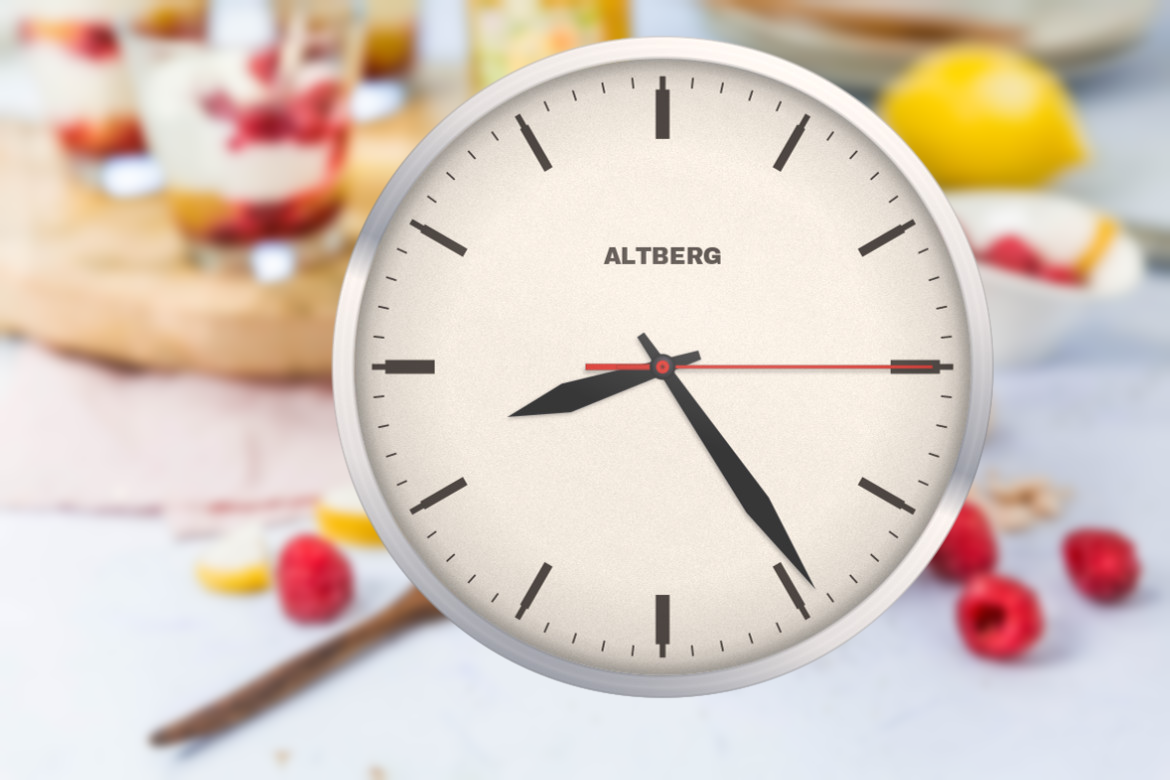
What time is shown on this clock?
8:24:15
